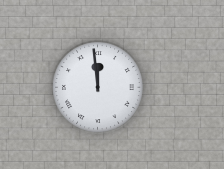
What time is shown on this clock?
11:59
